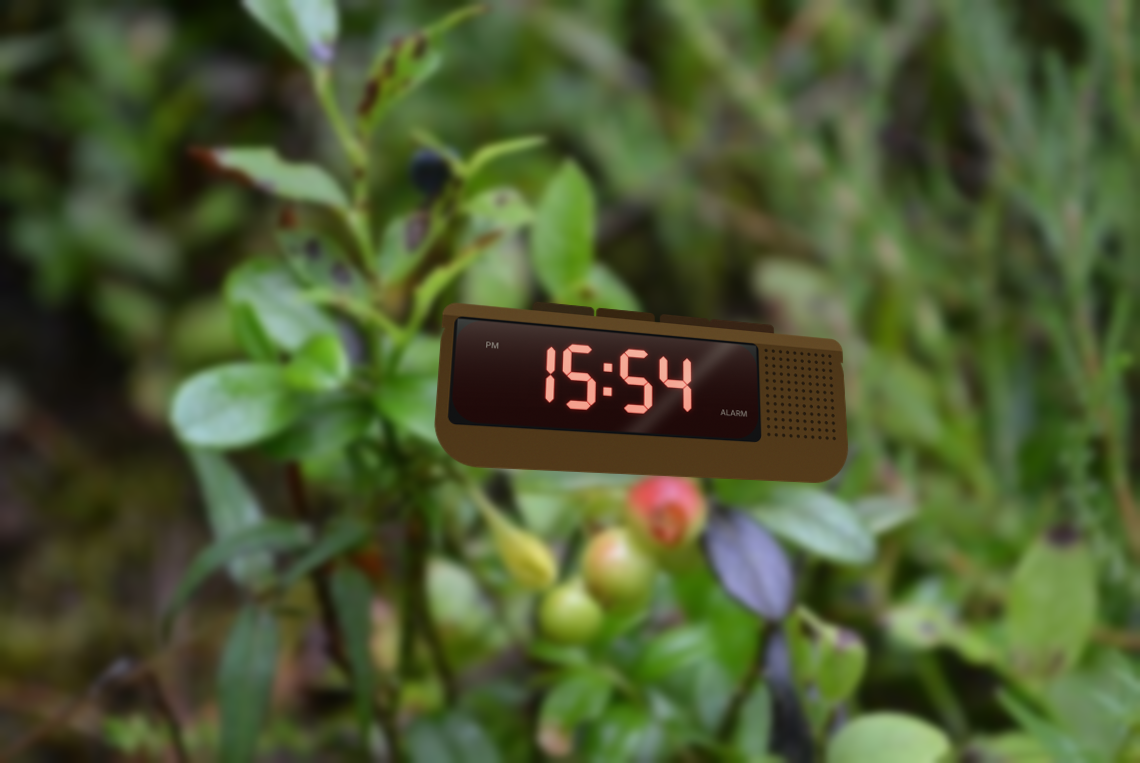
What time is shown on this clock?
15:54
